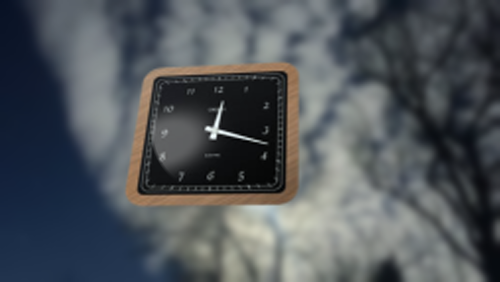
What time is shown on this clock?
12:18
